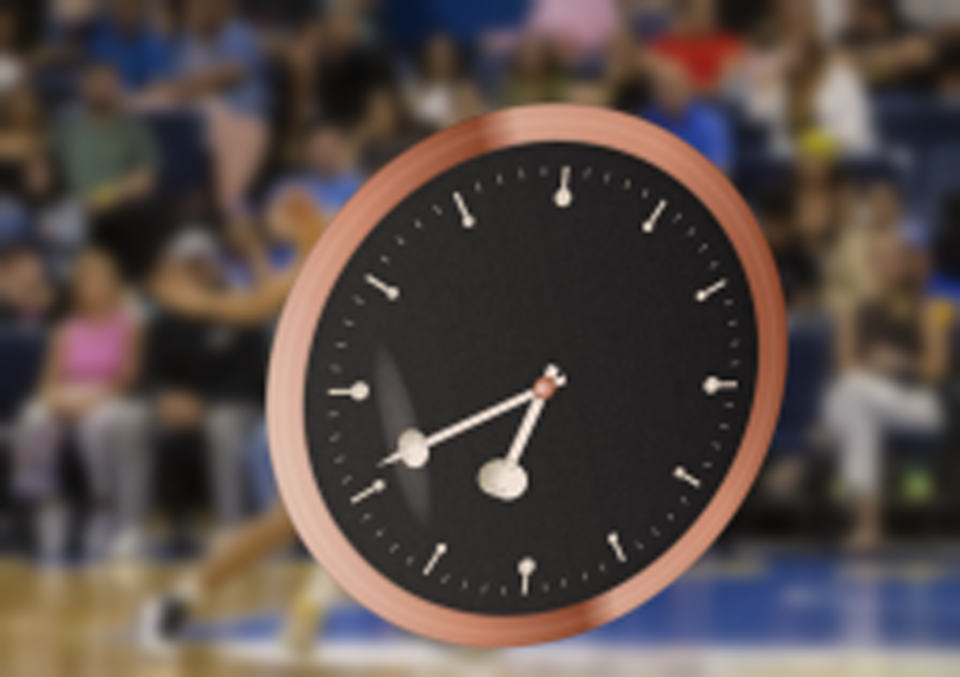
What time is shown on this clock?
6:41
